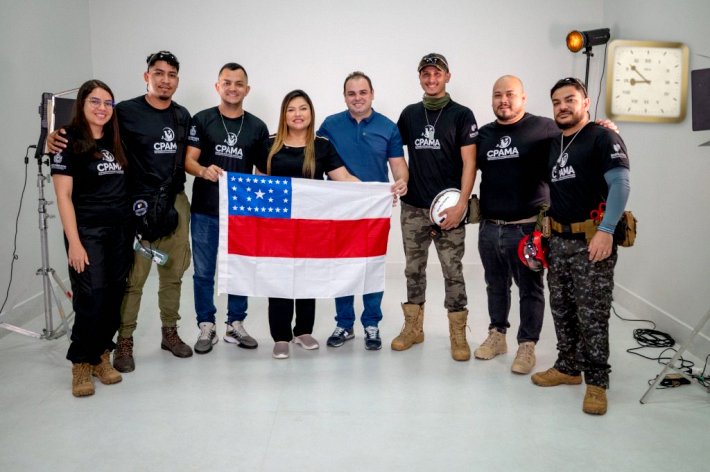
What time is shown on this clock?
8:52
